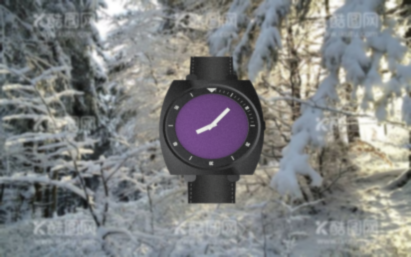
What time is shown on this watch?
8:07
